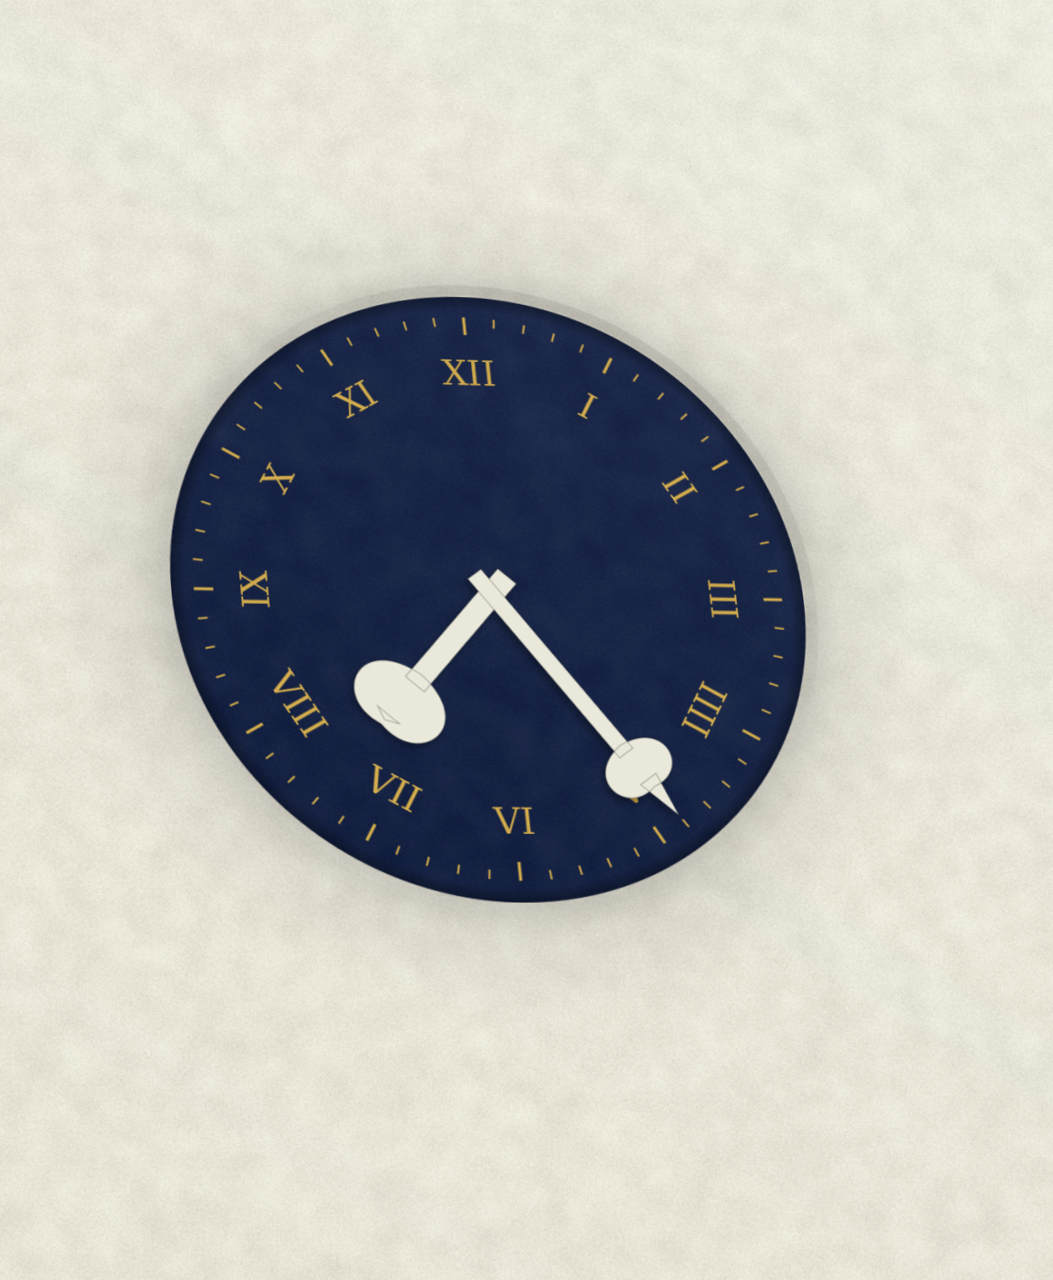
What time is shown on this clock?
7:24
